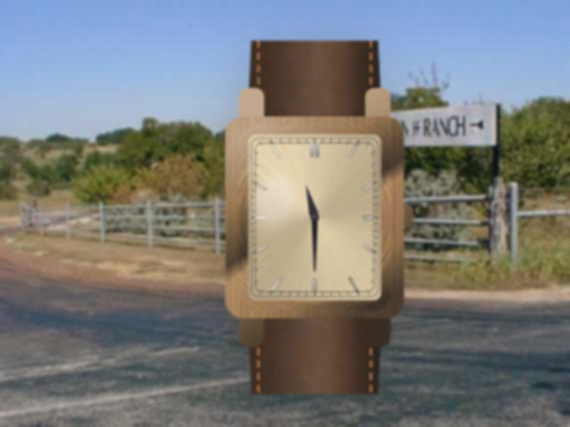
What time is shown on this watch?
11:30
